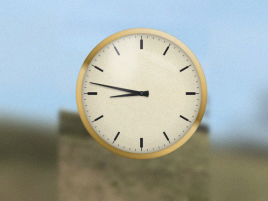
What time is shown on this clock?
8:47
